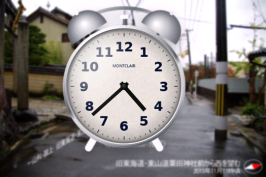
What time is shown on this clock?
4:38
